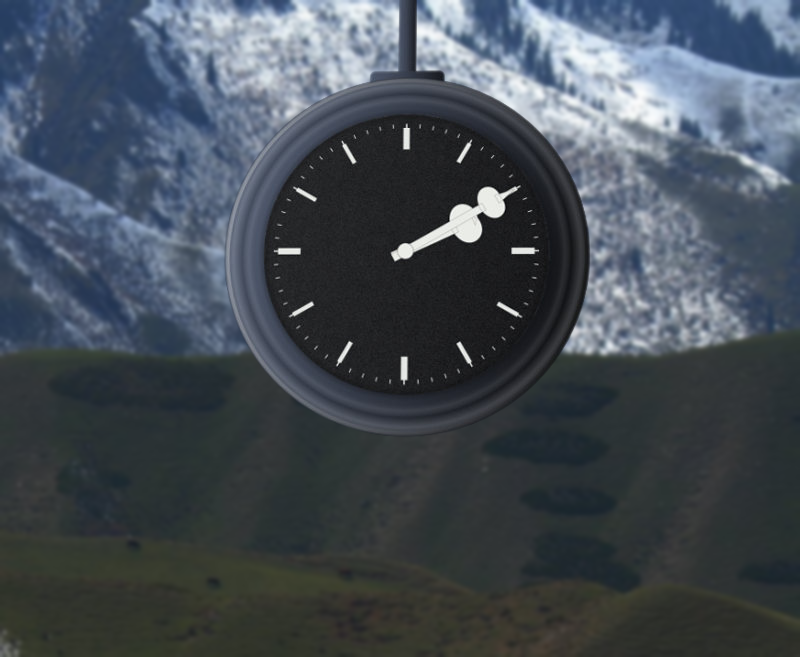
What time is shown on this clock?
2:10
